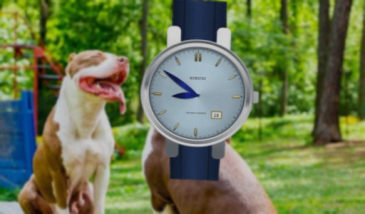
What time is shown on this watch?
8:51
